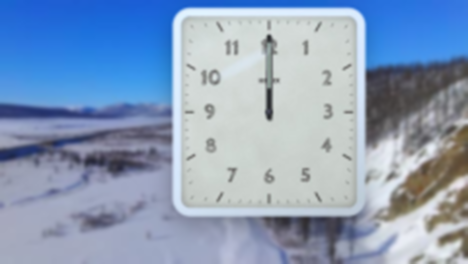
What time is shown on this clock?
12:00
